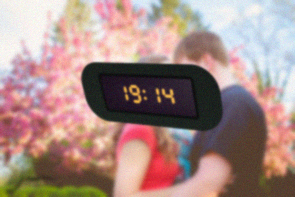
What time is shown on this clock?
19:14
